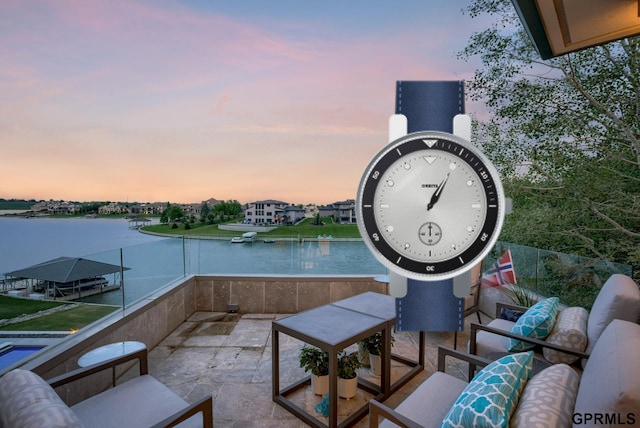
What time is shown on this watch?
1:05
